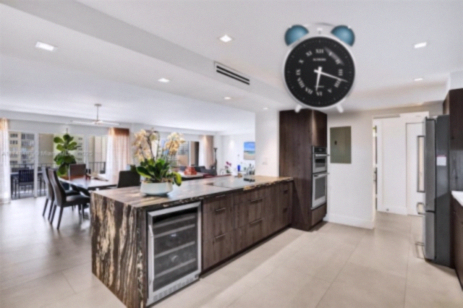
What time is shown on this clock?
6:18
